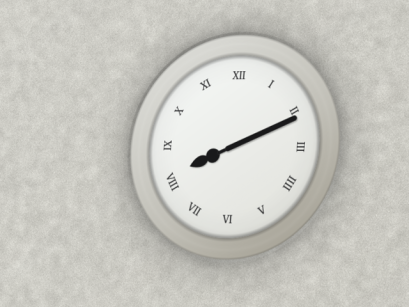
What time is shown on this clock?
8:11
